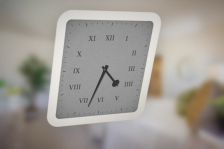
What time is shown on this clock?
4:33
